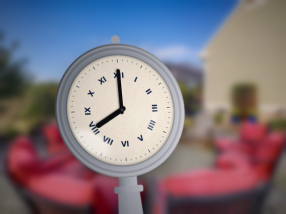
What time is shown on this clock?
8:00
